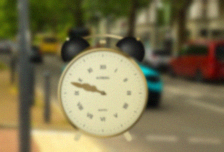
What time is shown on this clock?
9:48
